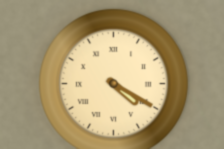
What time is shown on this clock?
4:20
